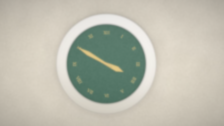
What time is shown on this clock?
3:50
